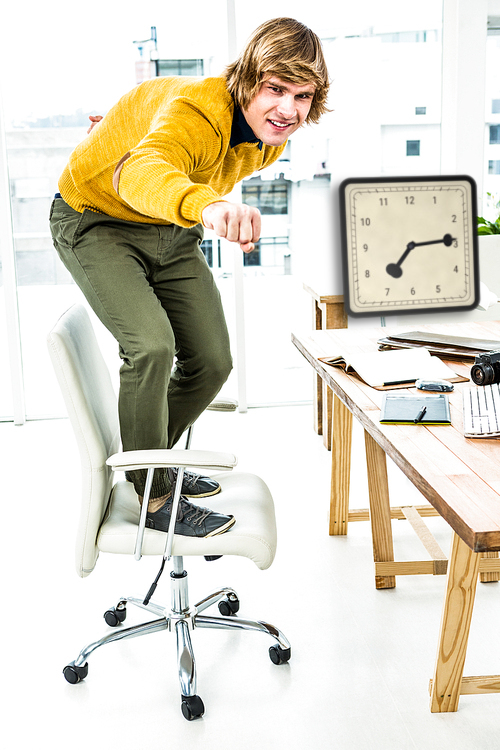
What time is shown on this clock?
7:14
